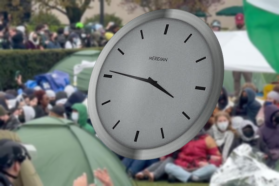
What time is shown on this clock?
3:46
